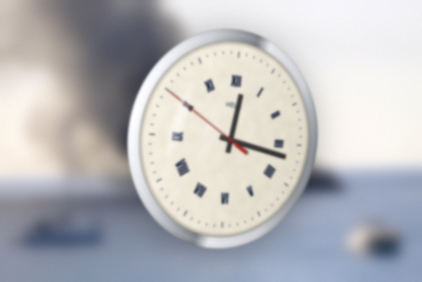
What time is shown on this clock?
12:16:50
